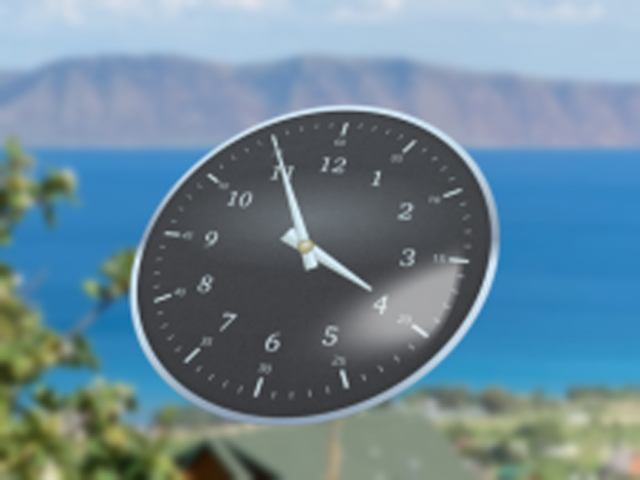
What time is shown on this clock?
3:55
